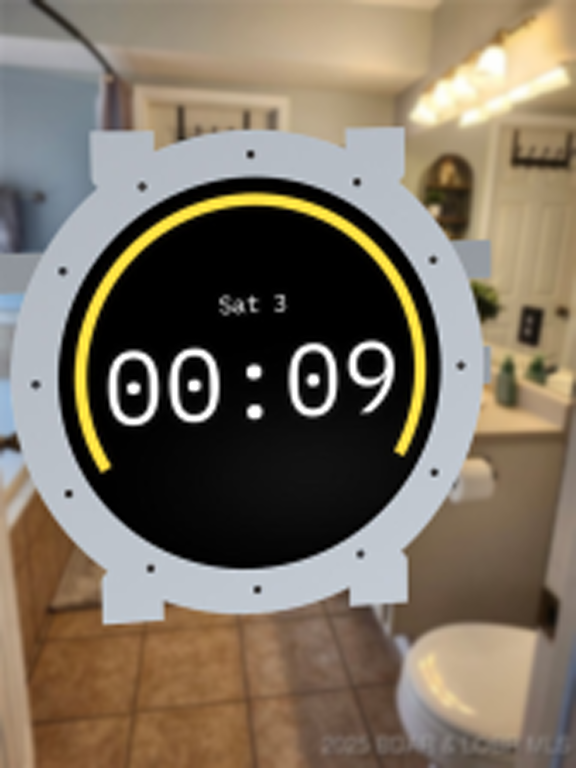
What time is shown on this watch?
0:09
